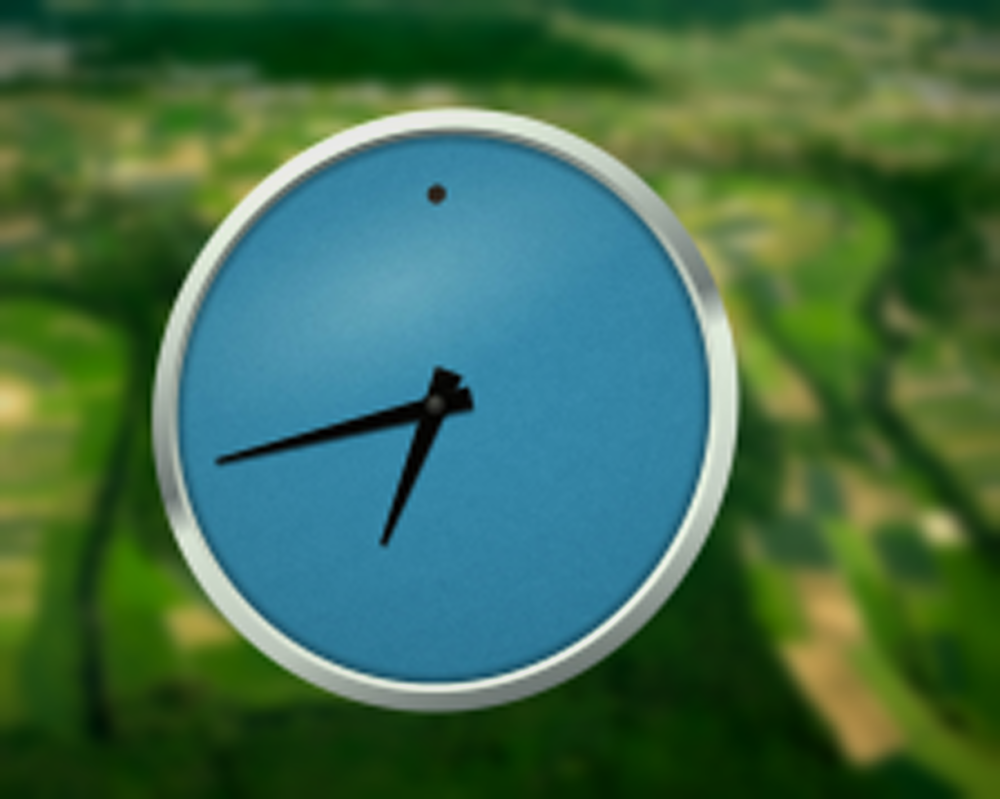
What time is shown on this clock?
6:43
